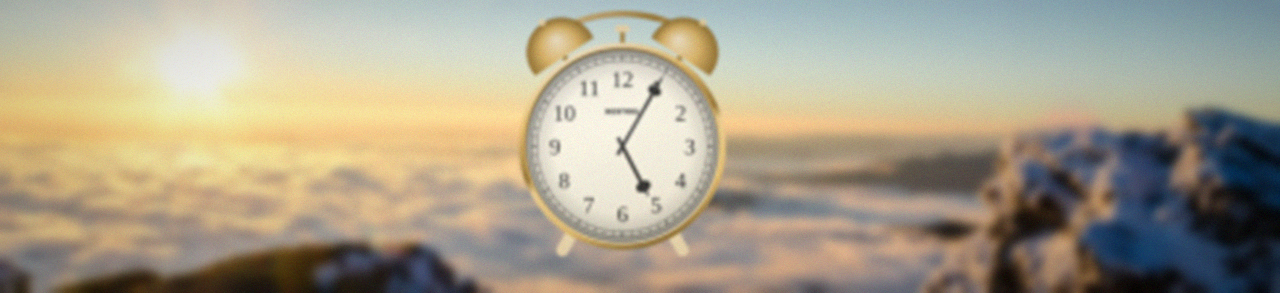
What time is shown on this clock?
5:05
